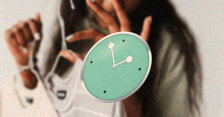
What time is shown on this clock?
1:55
